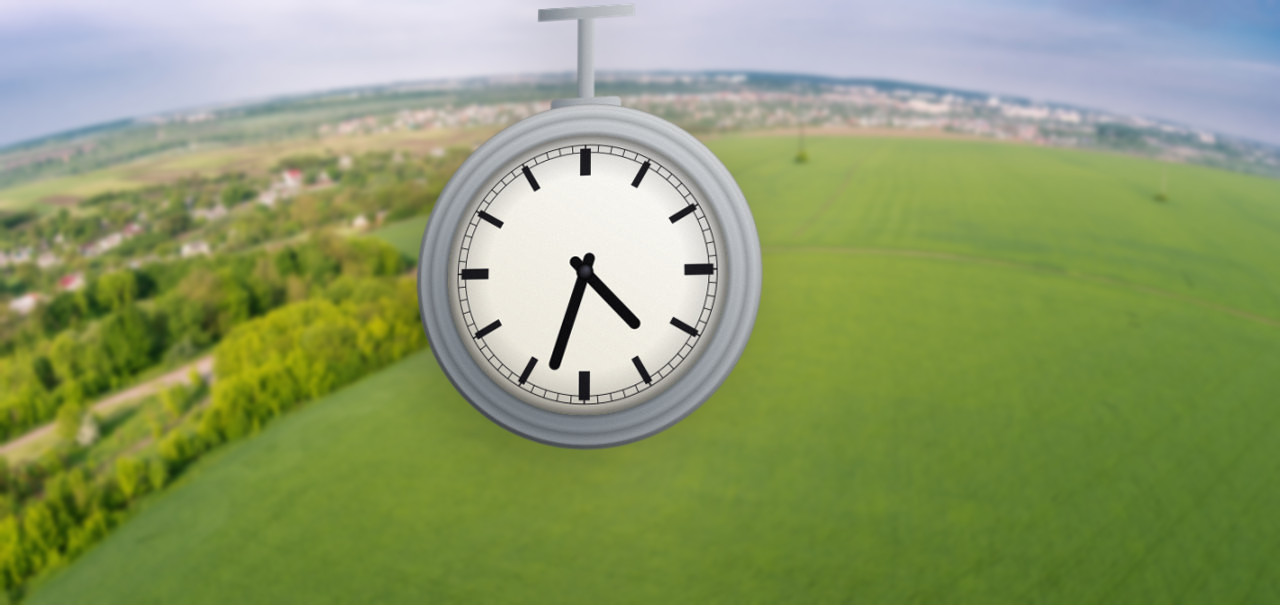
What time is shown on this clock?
4:33
